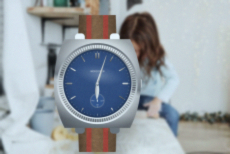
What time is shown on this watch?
6:03
